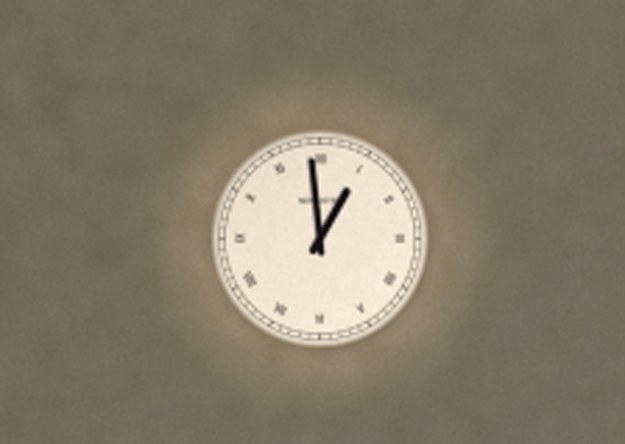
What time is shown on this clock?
12:59
